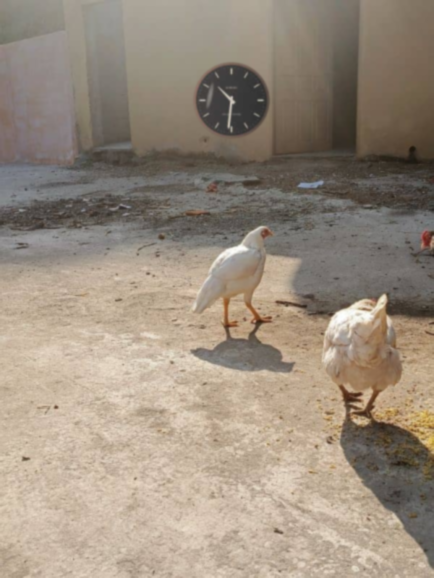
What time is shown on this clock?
10:31
